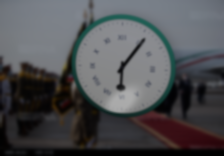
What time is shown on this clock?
6:06
